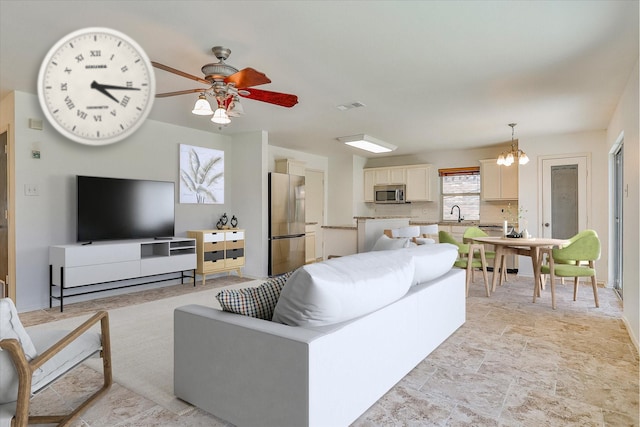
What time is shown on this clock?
4:16
